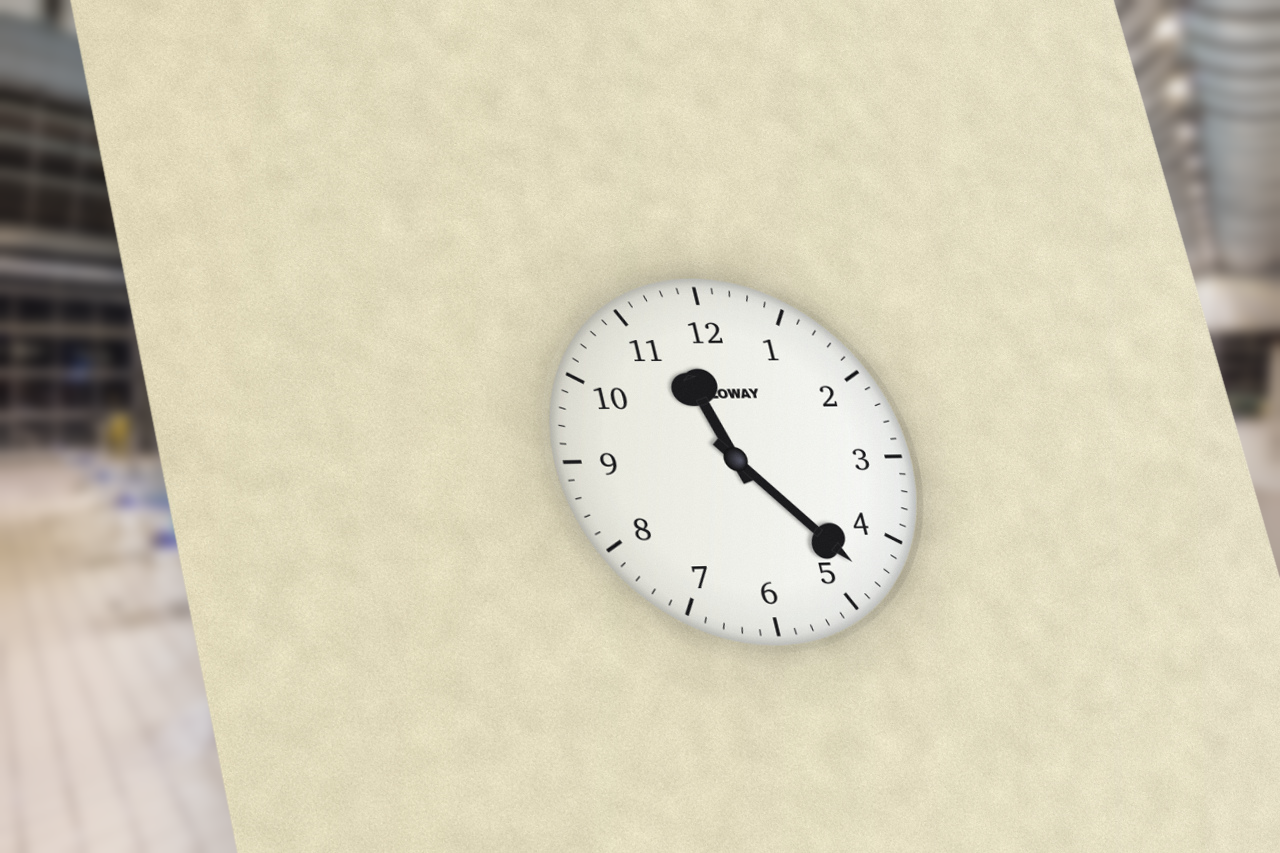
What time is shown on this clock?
11:23
